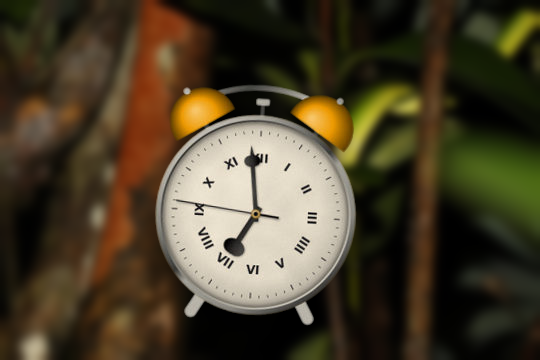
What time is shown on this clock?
6:58:46
